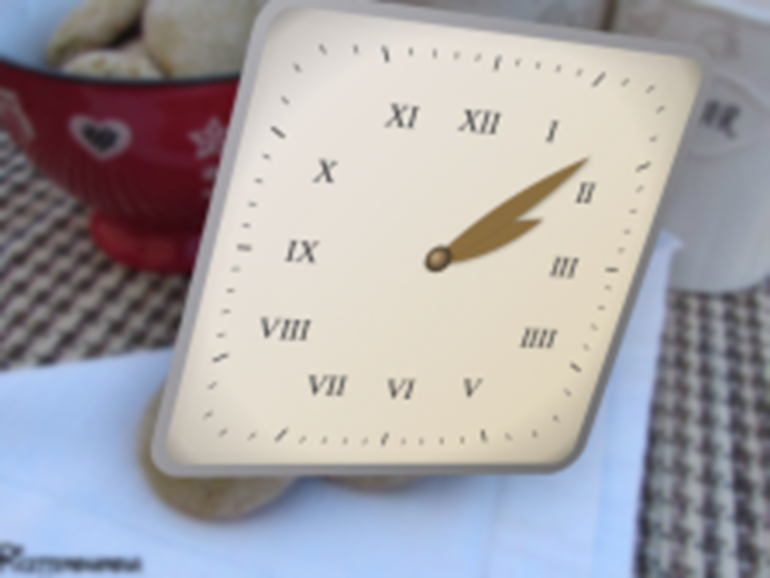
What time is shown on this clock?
2:08
